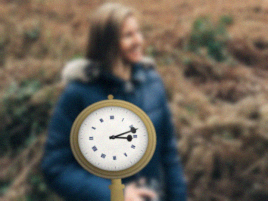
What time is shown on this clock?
3:12
